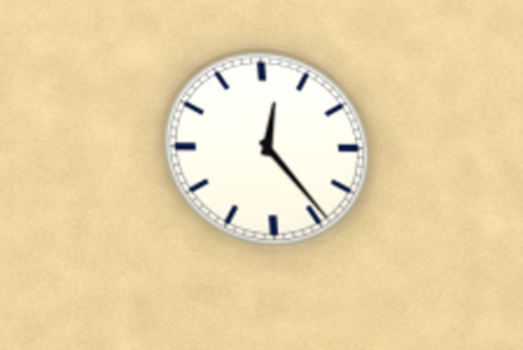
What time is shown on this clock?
12:24
